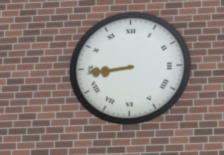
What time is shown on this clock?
8:44
